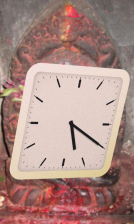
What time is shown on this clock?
5:20
